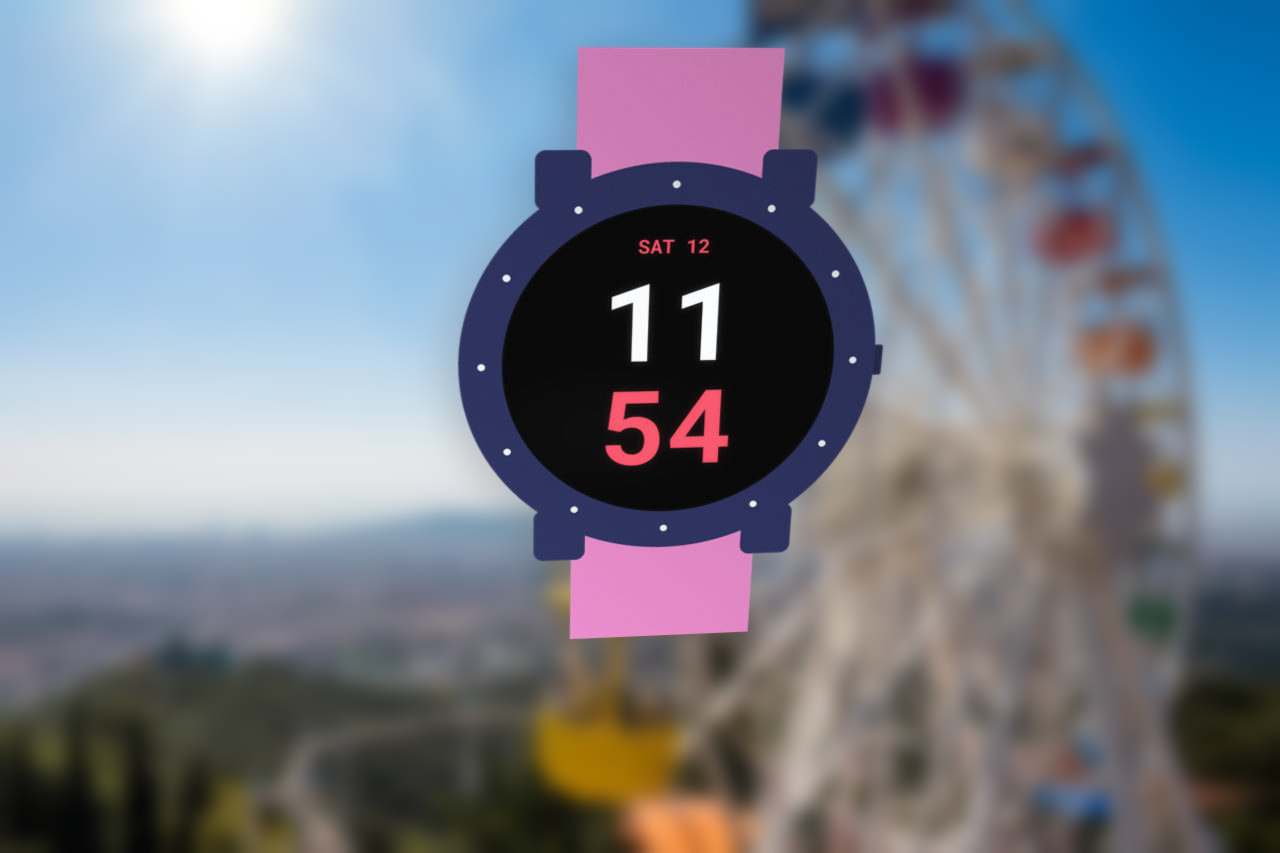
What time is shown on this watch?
11:54
